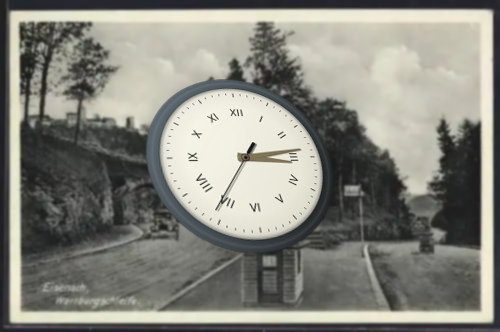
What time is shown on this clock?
3:13:36
